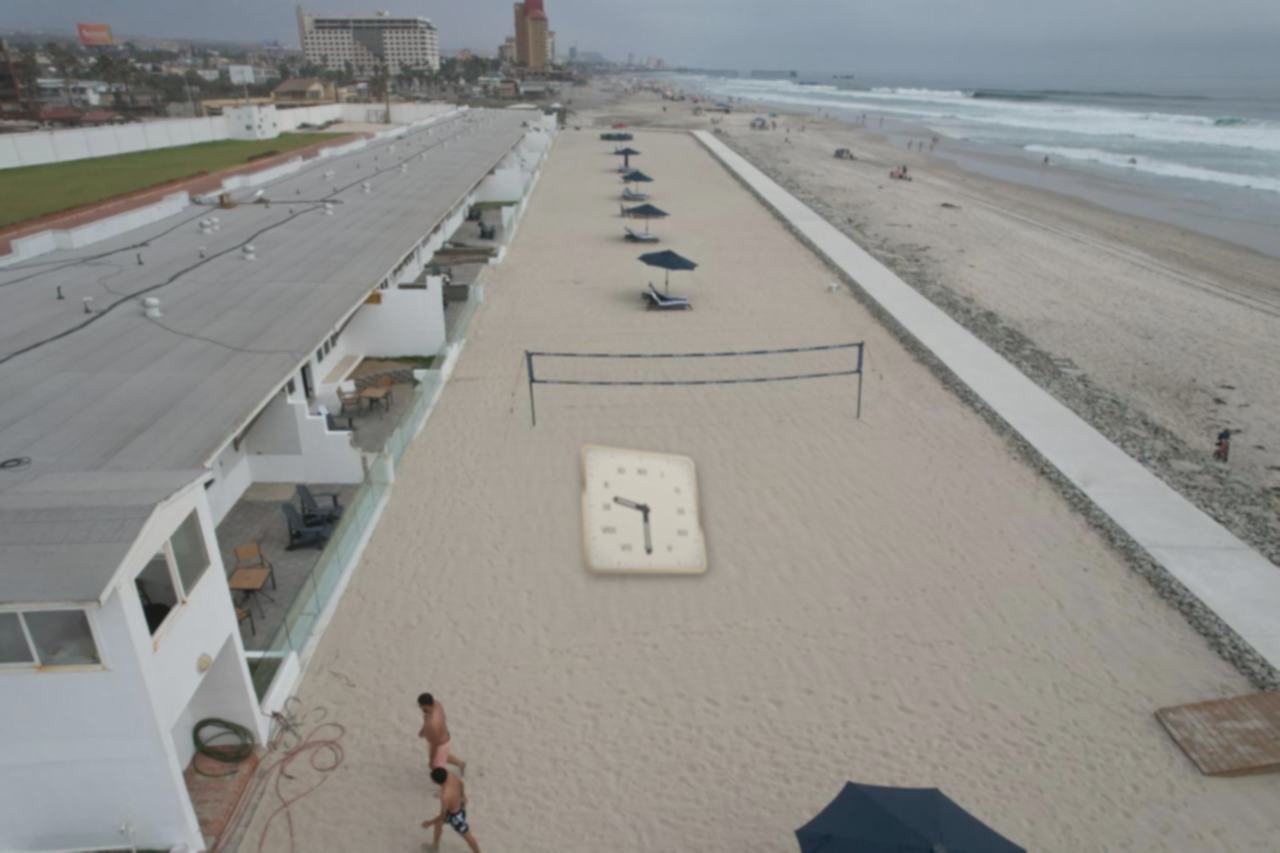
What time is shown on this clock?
9:30
